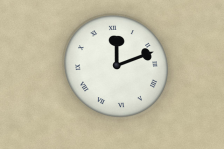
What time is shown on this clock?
12:12
